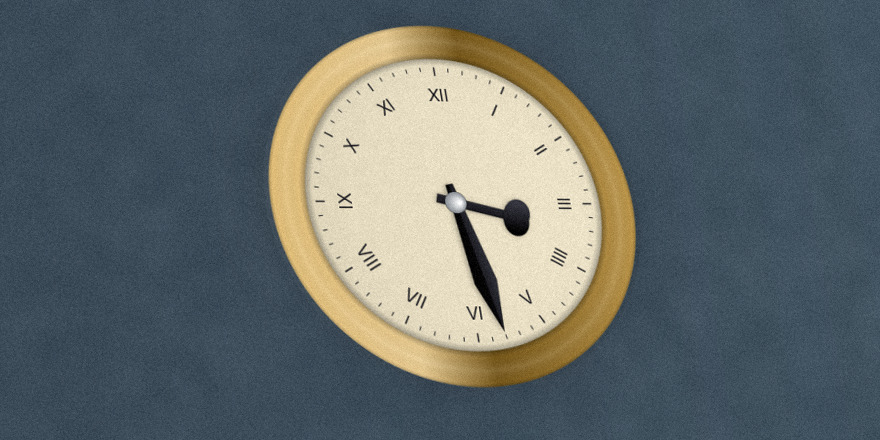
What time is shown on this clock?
3:28
